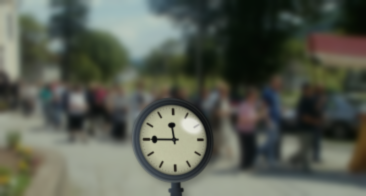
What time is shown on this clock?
11:45
